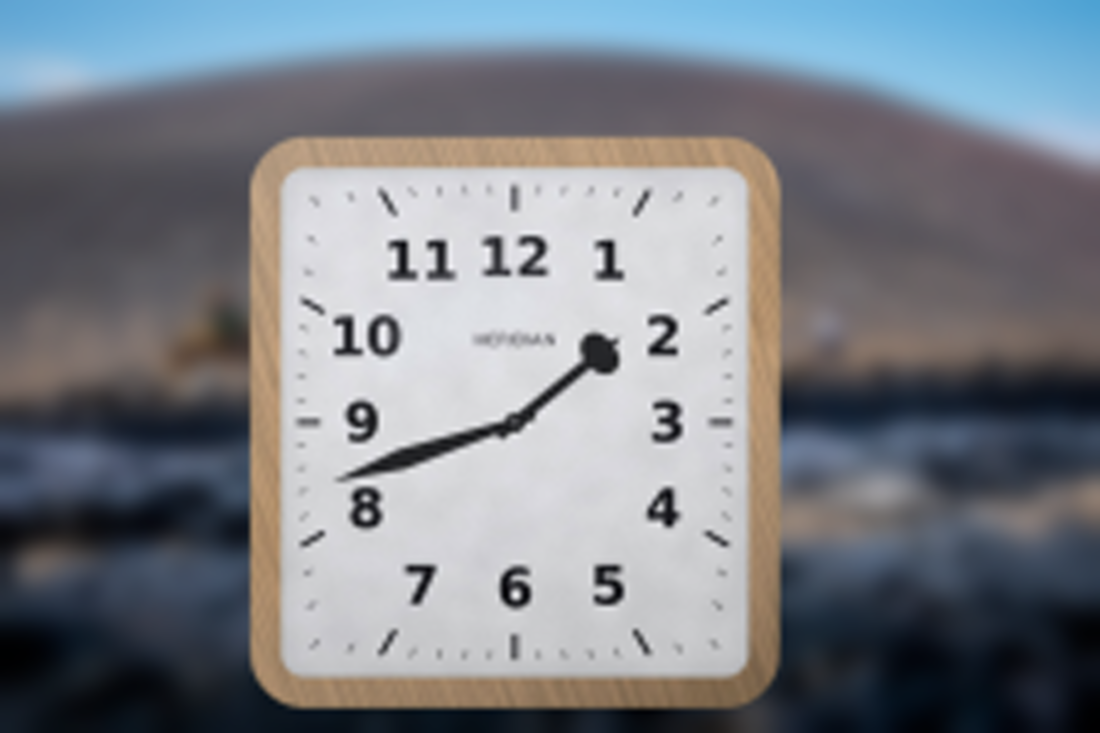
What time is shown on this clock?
1:42
